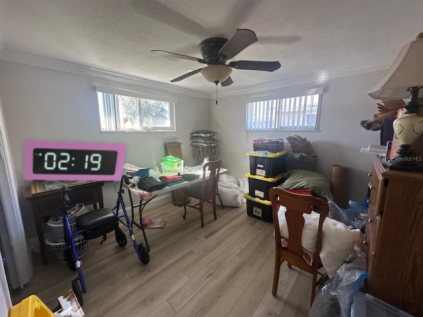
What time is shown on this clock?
2:19
